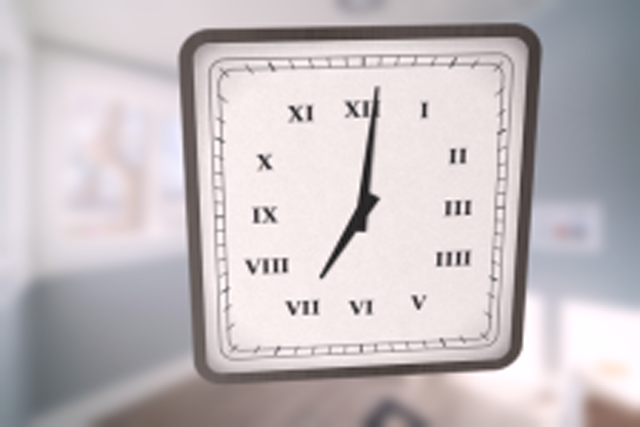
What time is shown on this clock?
7:01
